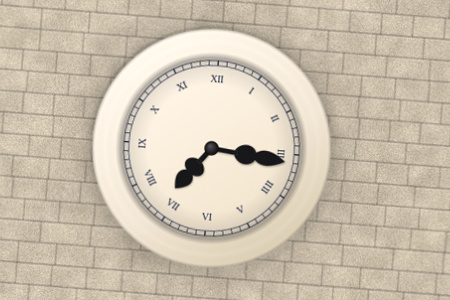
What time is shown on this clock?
7:16
